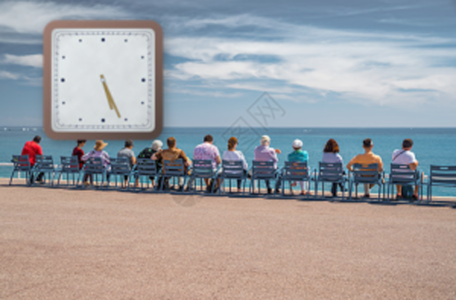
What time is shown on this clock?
5:26
